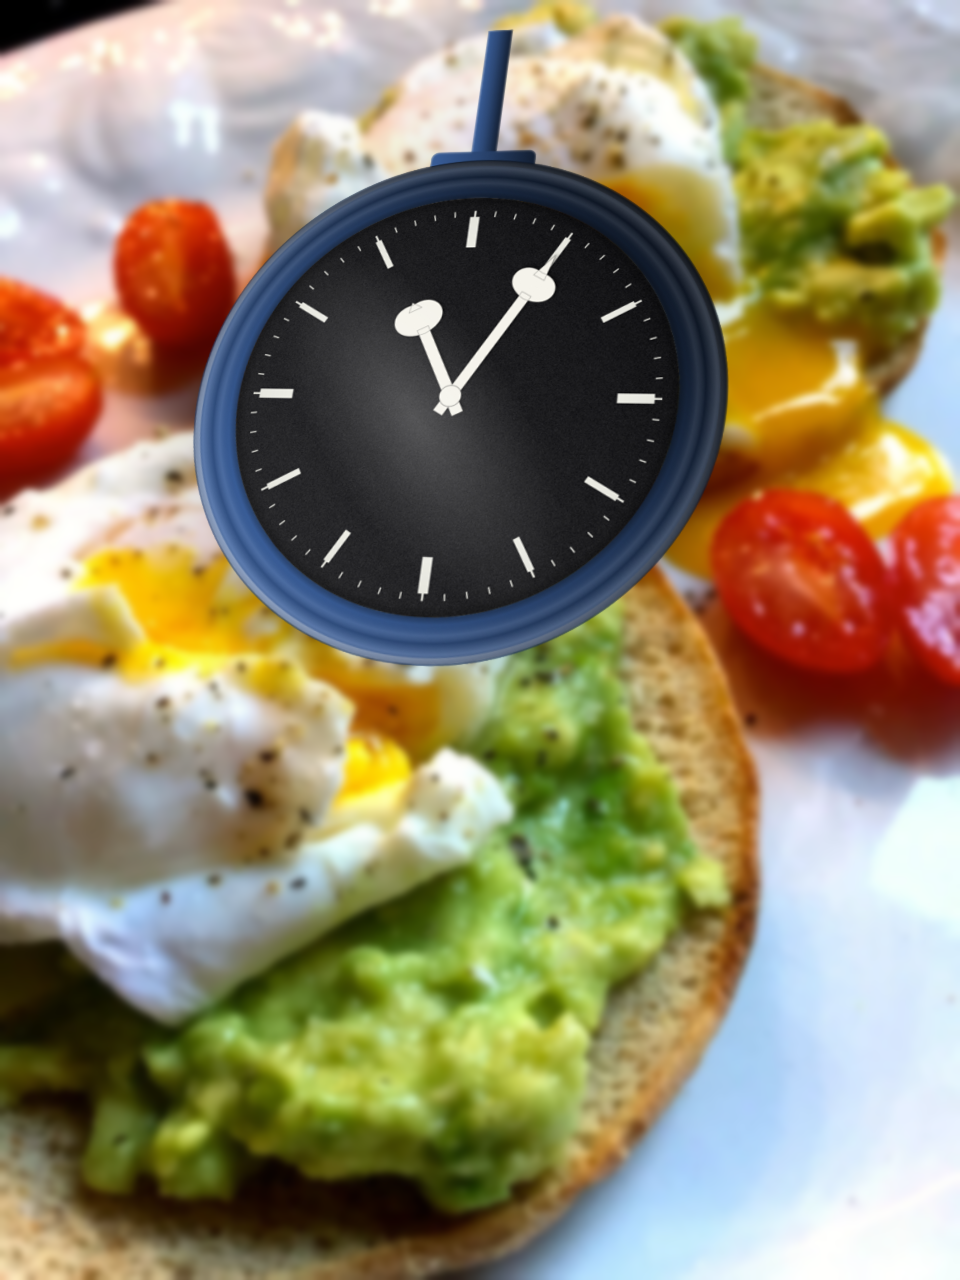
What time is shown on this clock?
11:05
